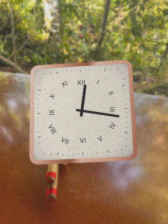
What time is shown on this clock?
12:17
